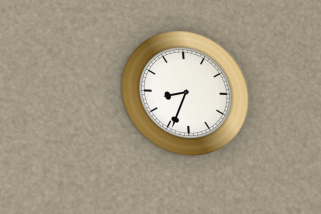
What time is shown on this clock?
8:34
